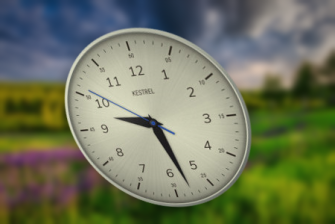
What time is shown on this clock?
9:27:51
